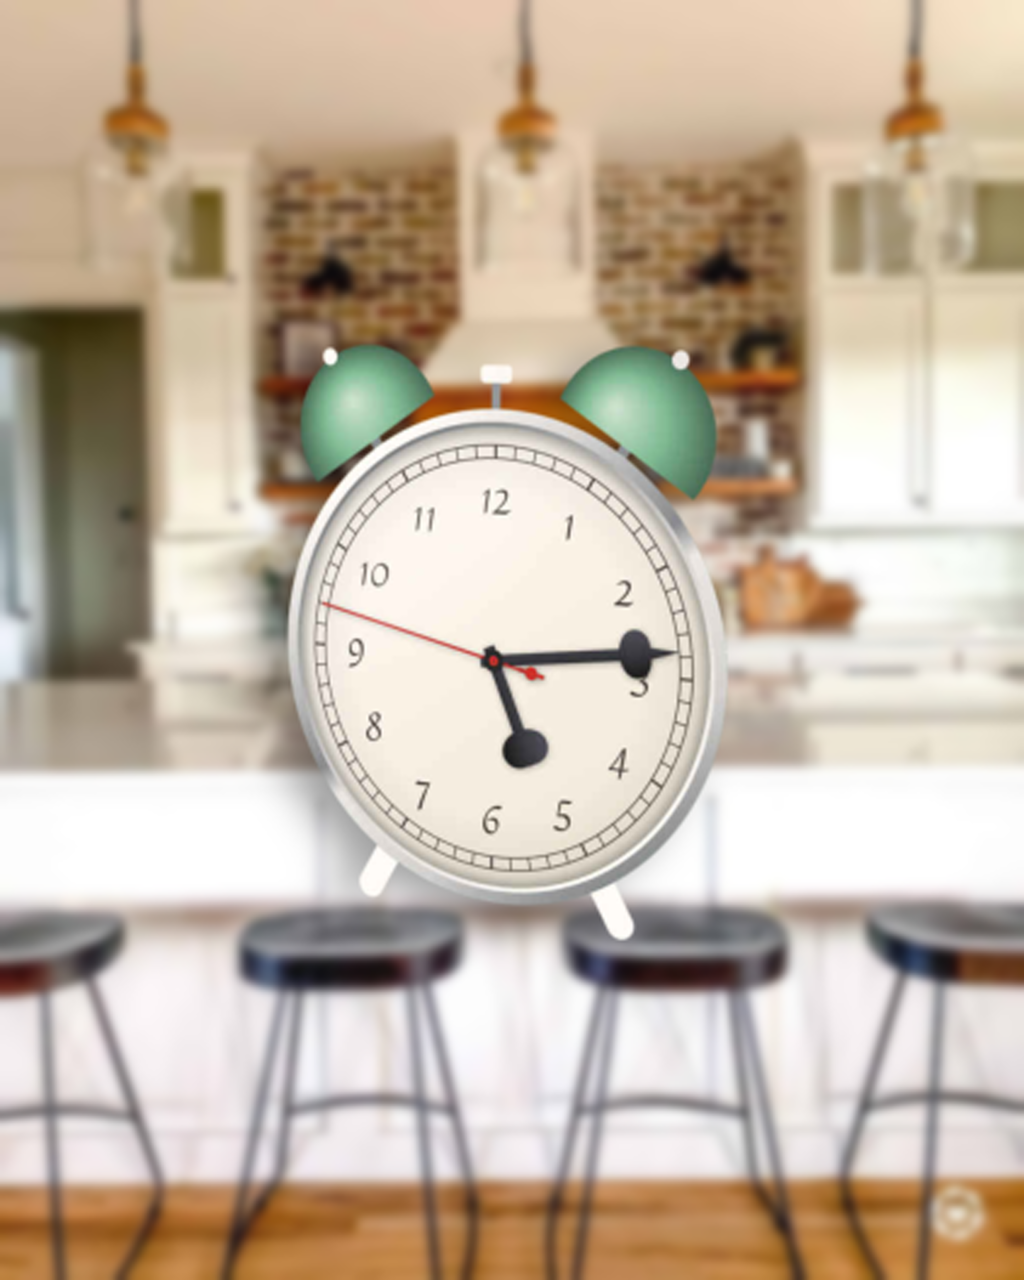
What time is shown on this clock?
5:13:47
